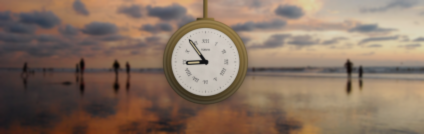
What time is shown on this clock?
8:54
